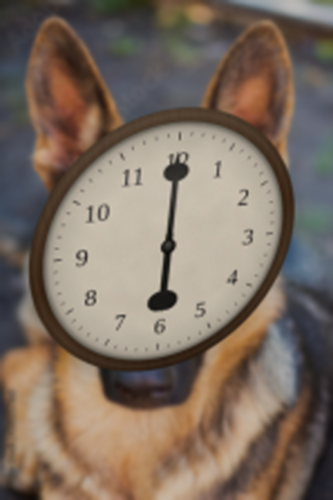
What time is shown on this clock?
6:00
